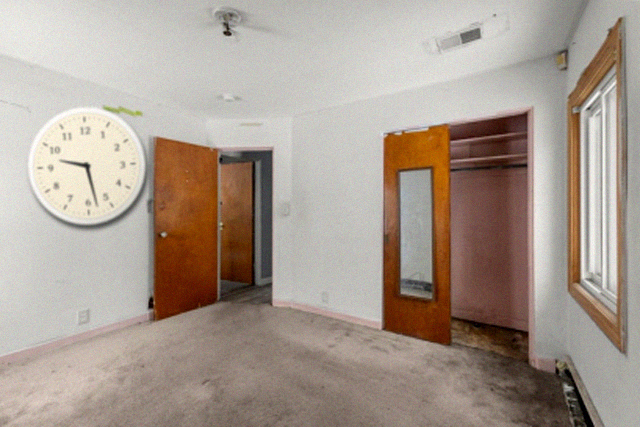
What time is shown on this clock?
9:28
